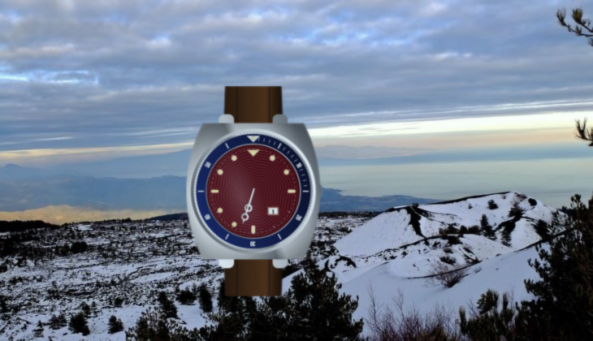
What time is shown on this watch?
6:33
